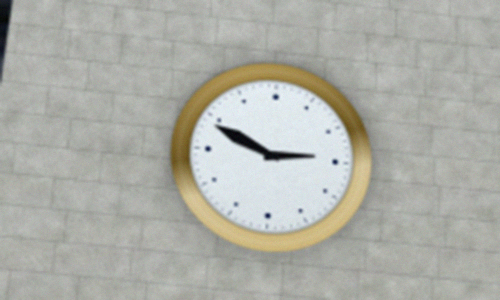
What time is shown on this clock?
2:49
